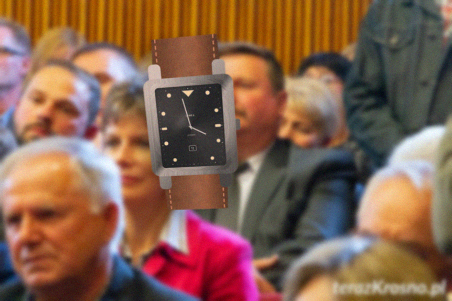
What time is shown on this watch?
3:58
